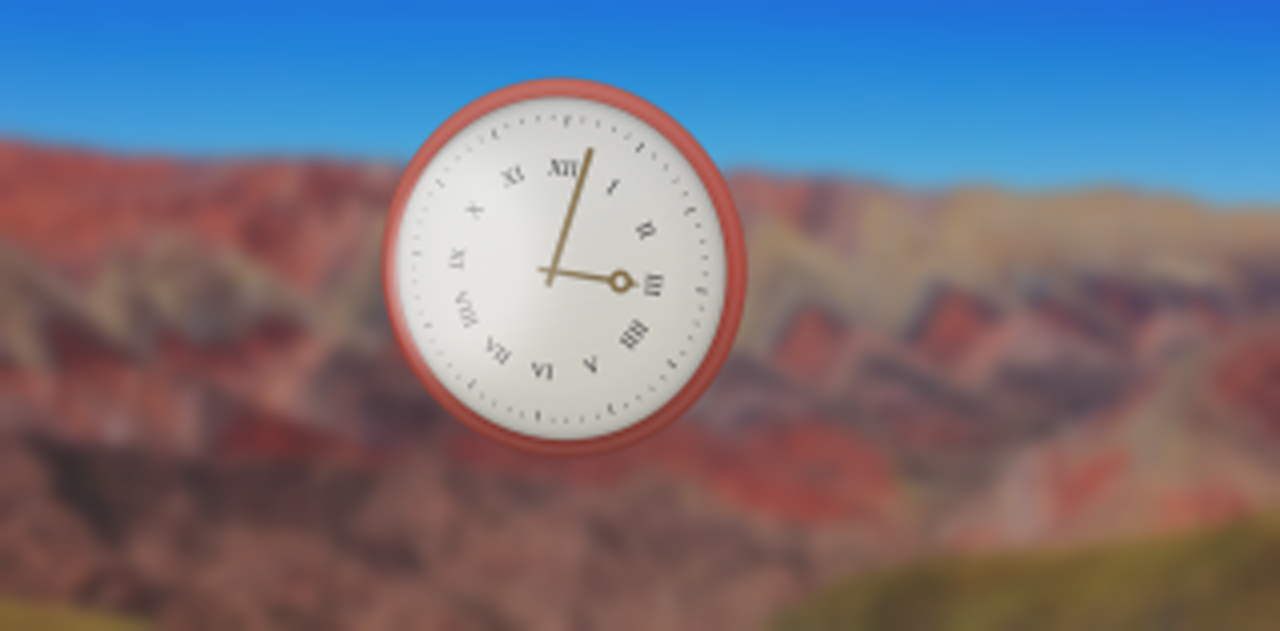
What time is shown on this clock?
3:02
